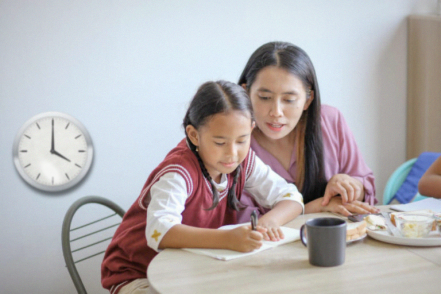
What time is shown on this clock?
4:00
